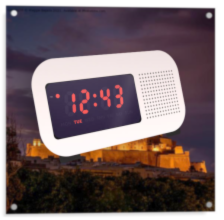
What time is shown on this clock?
12:43
